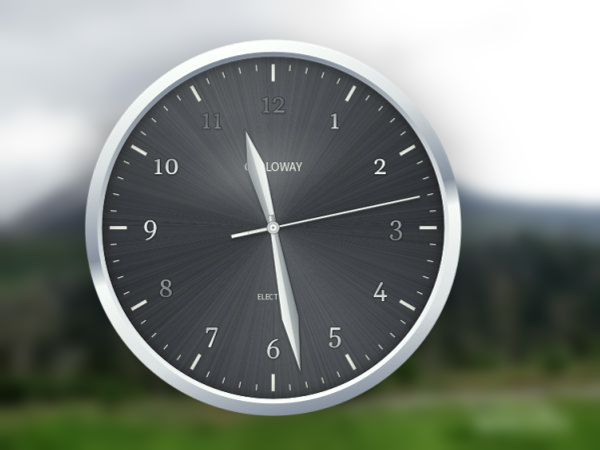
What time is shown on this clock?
11:28:13
